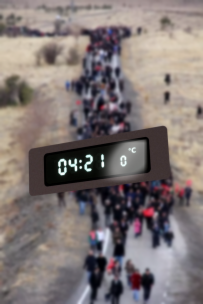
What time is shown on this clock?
4:21
